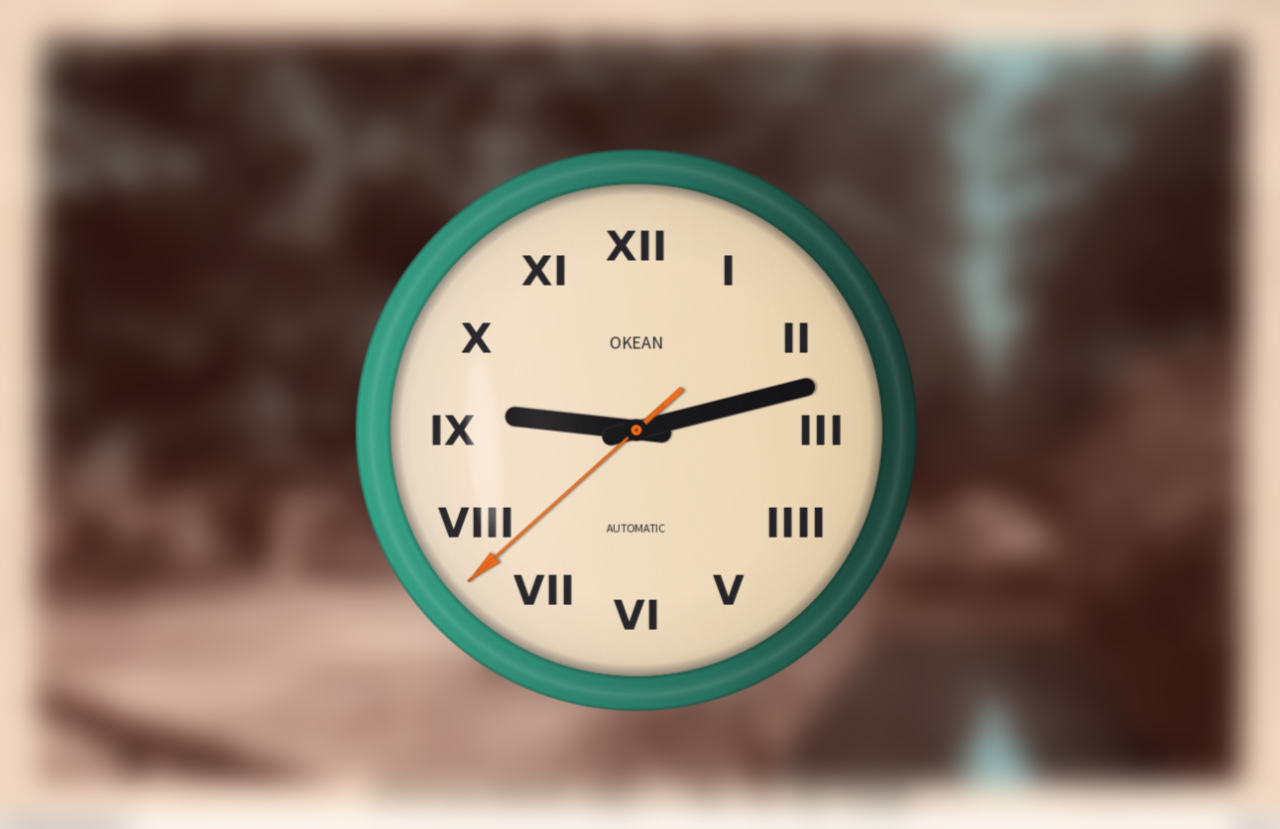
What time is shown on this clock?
9:12:38
